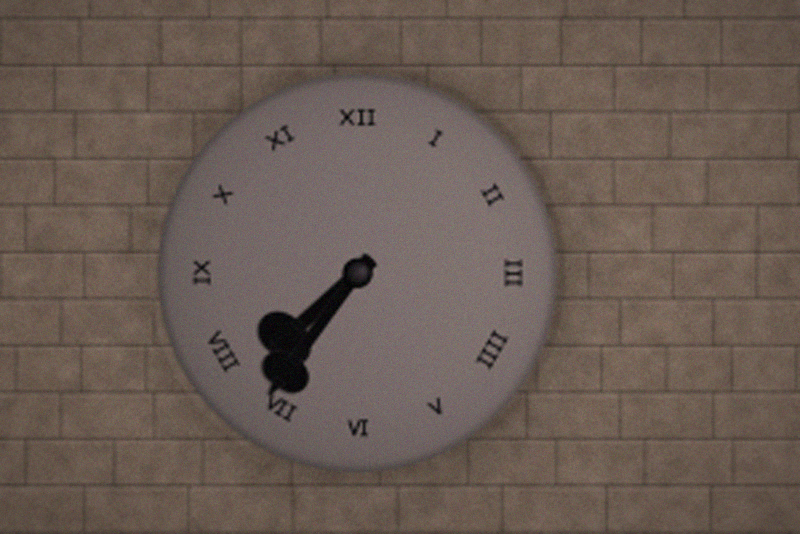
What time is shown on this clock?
7:36
